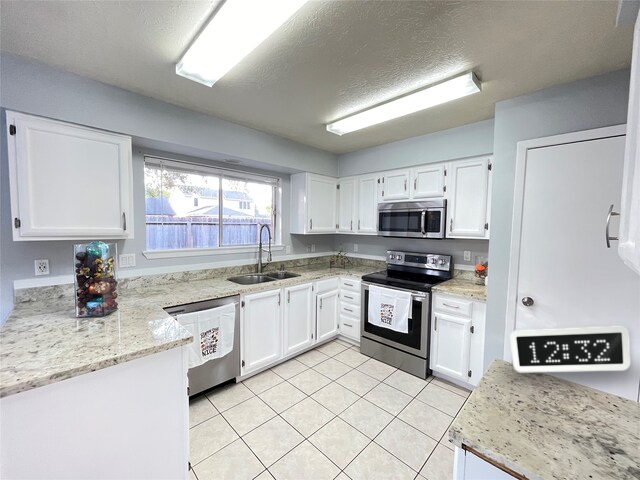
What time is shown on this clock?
12:32
